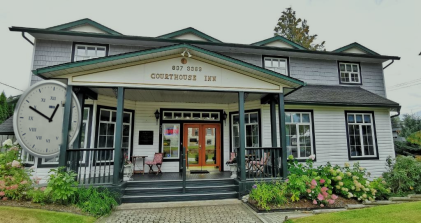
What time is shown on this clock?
12:49
